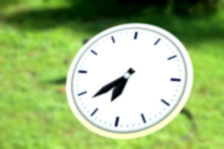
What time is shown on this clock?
6:38
